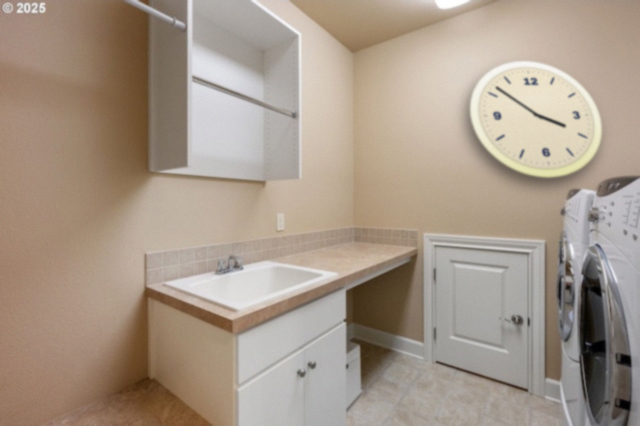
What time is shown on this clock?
3:52
